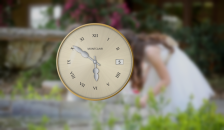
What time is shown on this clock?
5:51
